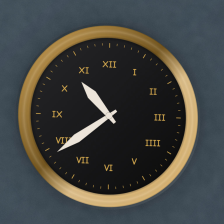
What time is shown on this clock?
10:39
